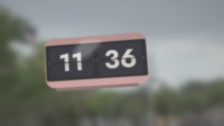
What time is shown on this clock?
11:36
